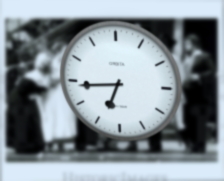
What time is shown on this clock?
6:44
